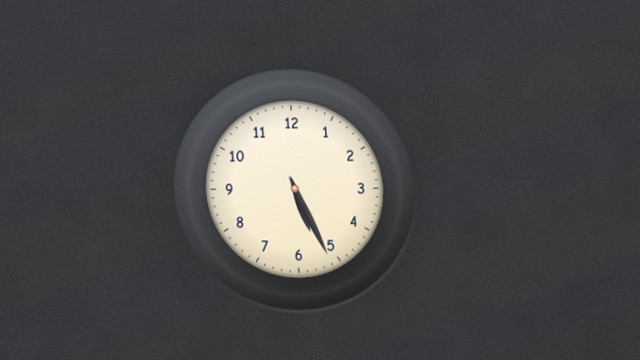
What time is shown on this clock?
5:26
